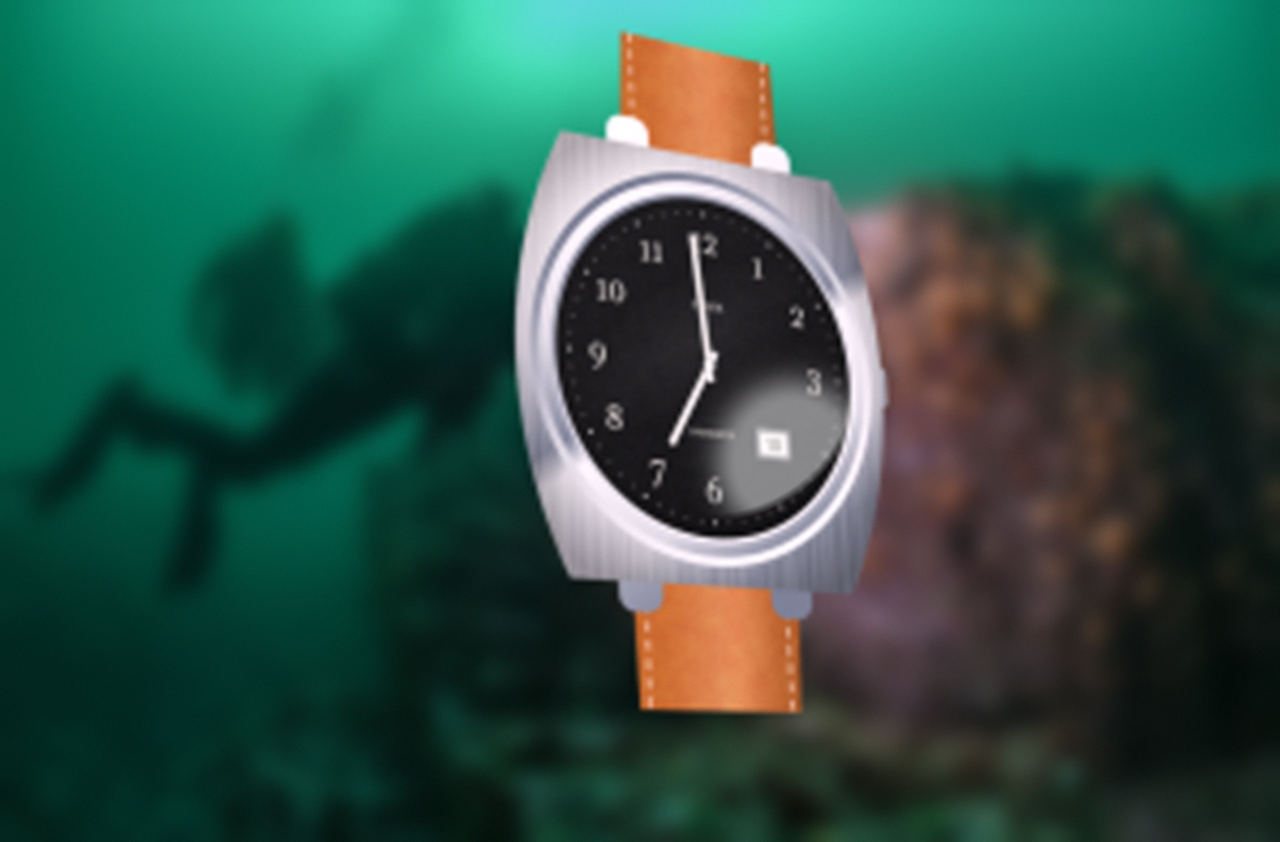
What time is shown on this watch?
6:59
